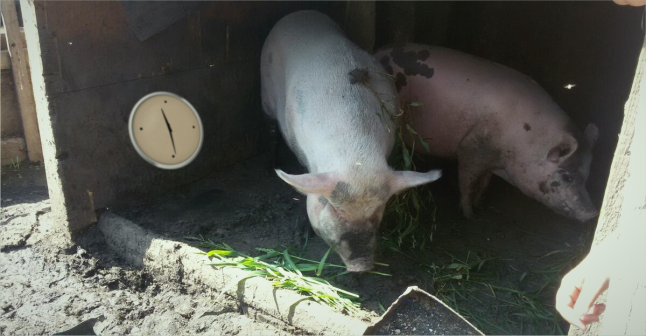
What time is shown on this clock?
11:29
